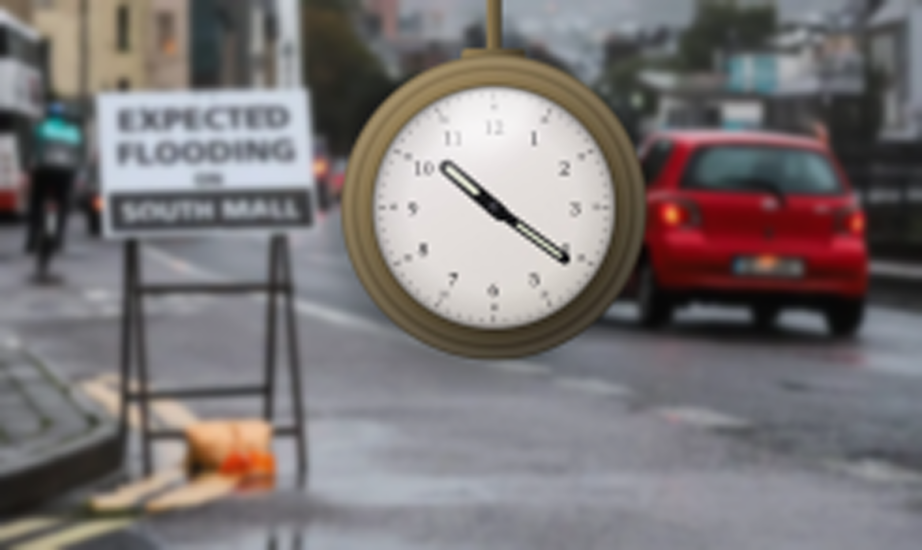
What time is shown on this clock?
10:21
